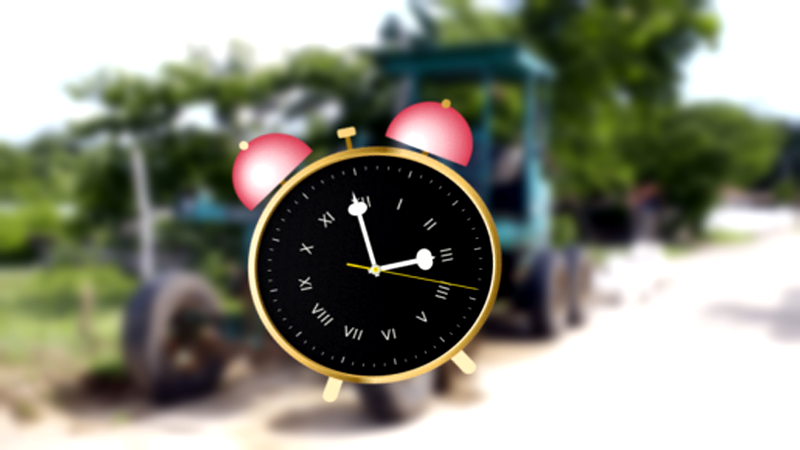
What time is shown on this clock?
2:59:19
